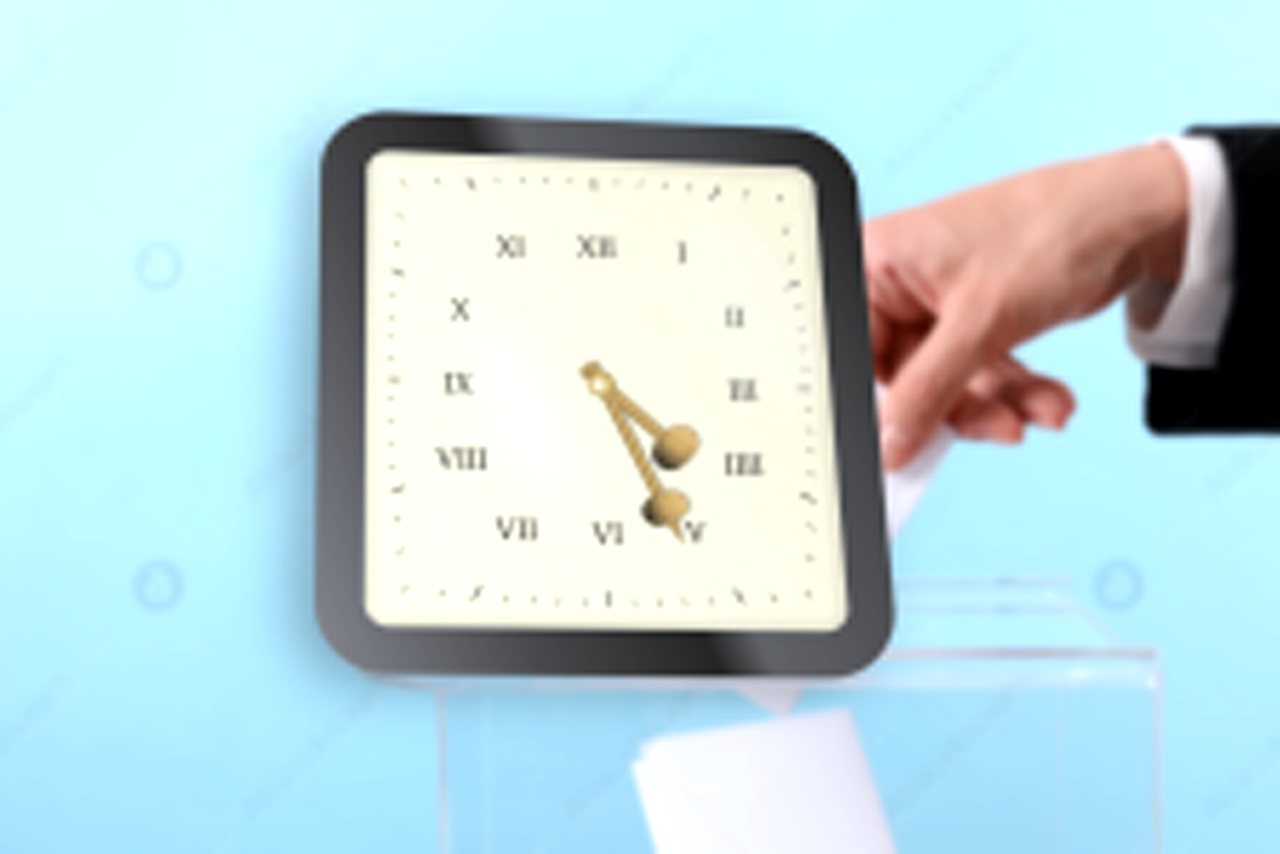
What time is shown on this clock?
4:26
